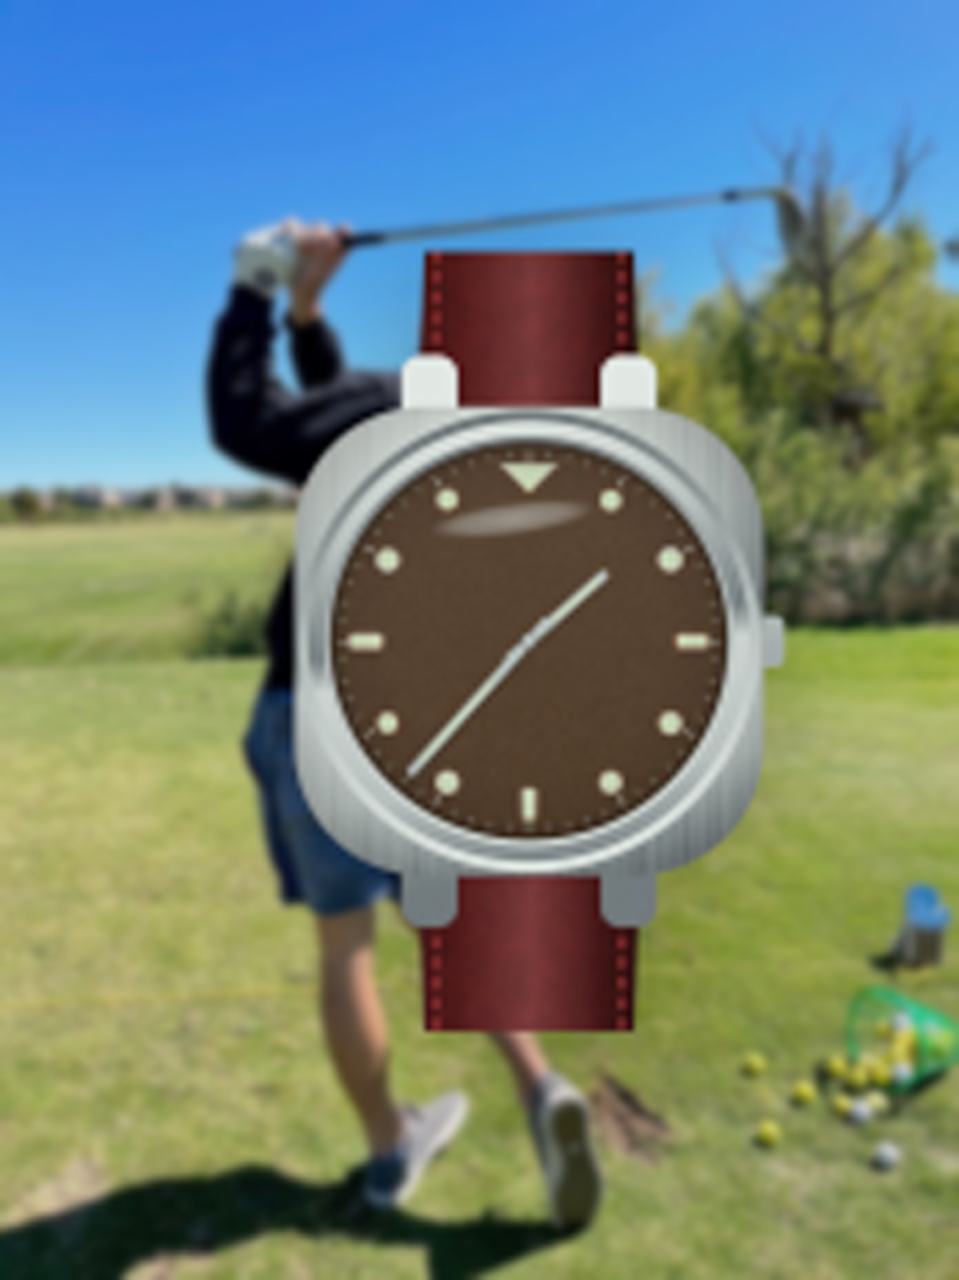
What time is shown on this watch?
1:37
